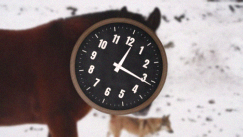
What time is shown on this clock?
12:16
